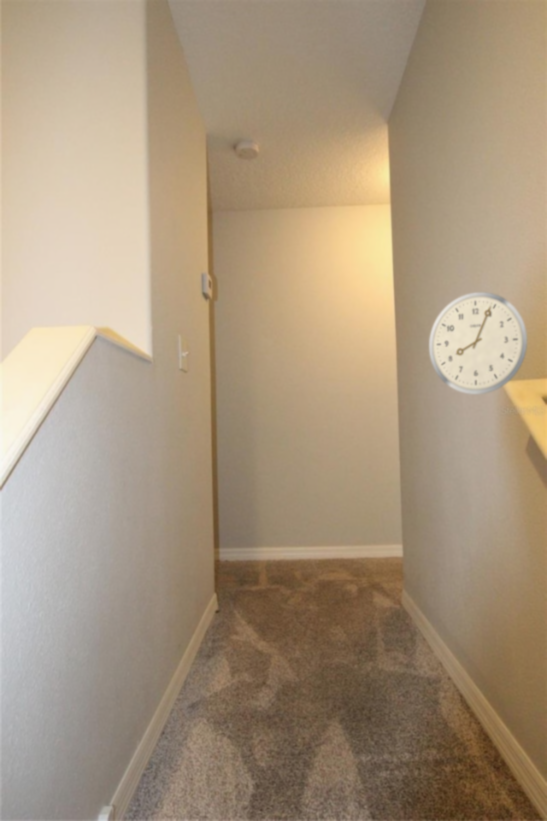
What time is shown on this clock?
8:04
